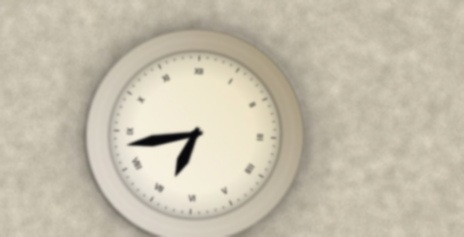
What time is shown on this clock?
6:43
